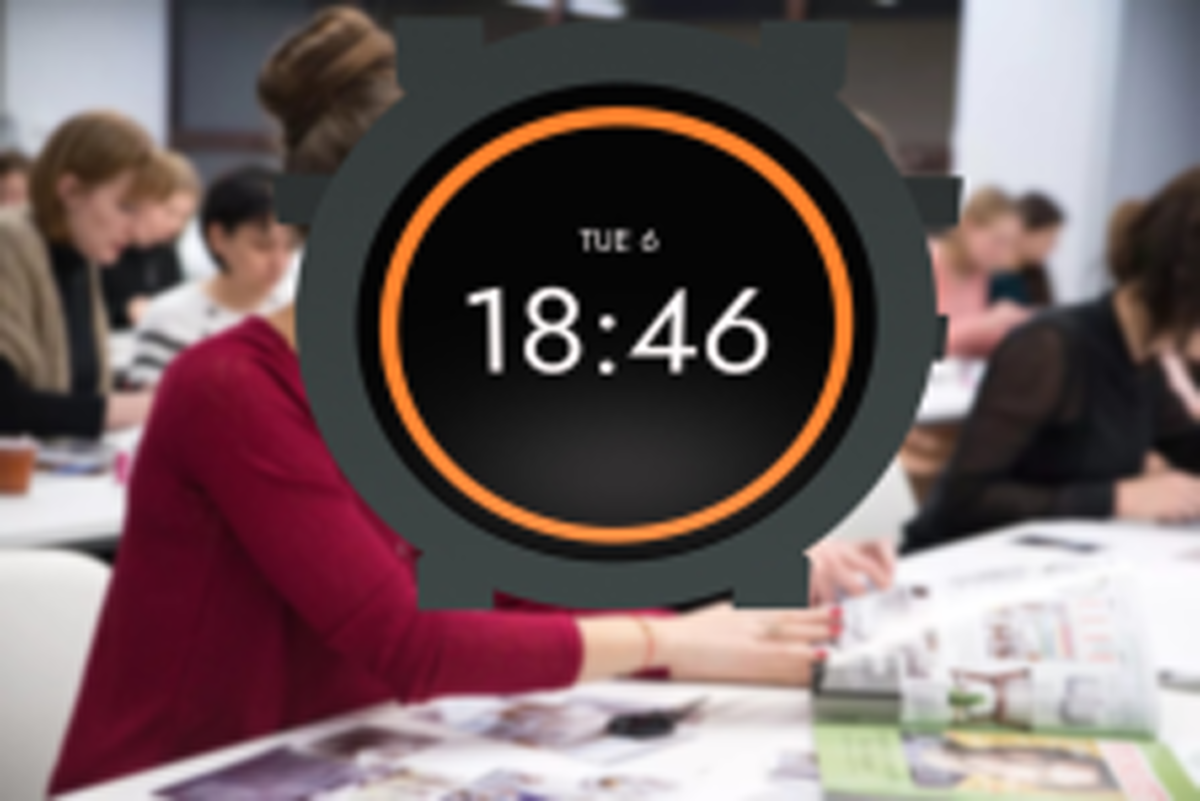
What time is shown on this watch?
18:46
